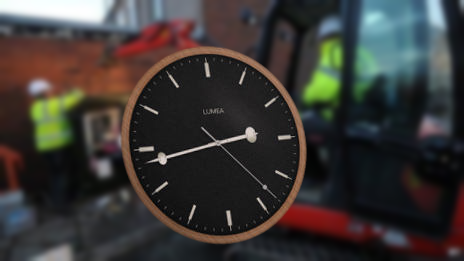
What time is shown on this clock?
2:43:23
